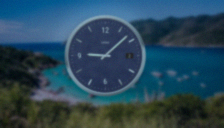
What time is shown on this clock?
9:08
